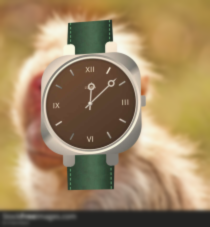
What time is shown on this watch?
12:08
